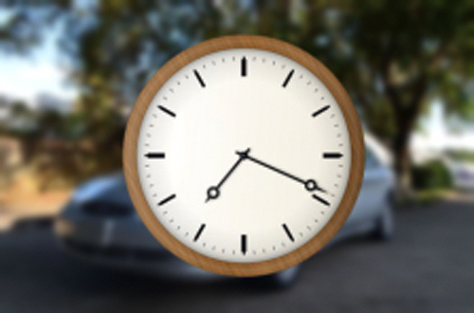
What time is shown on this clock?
7:19
